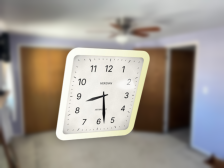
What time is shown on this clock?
8:28
